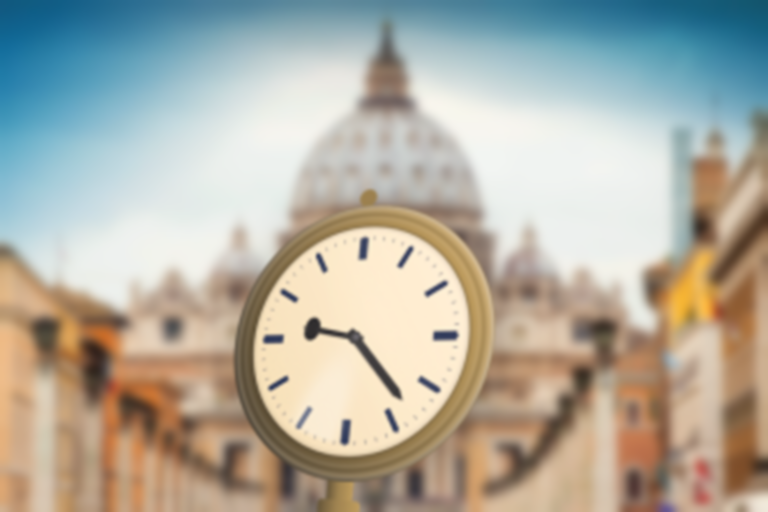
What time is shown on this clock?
9:23
